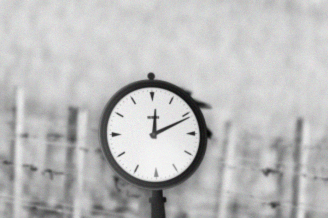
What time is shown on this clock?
12:11
